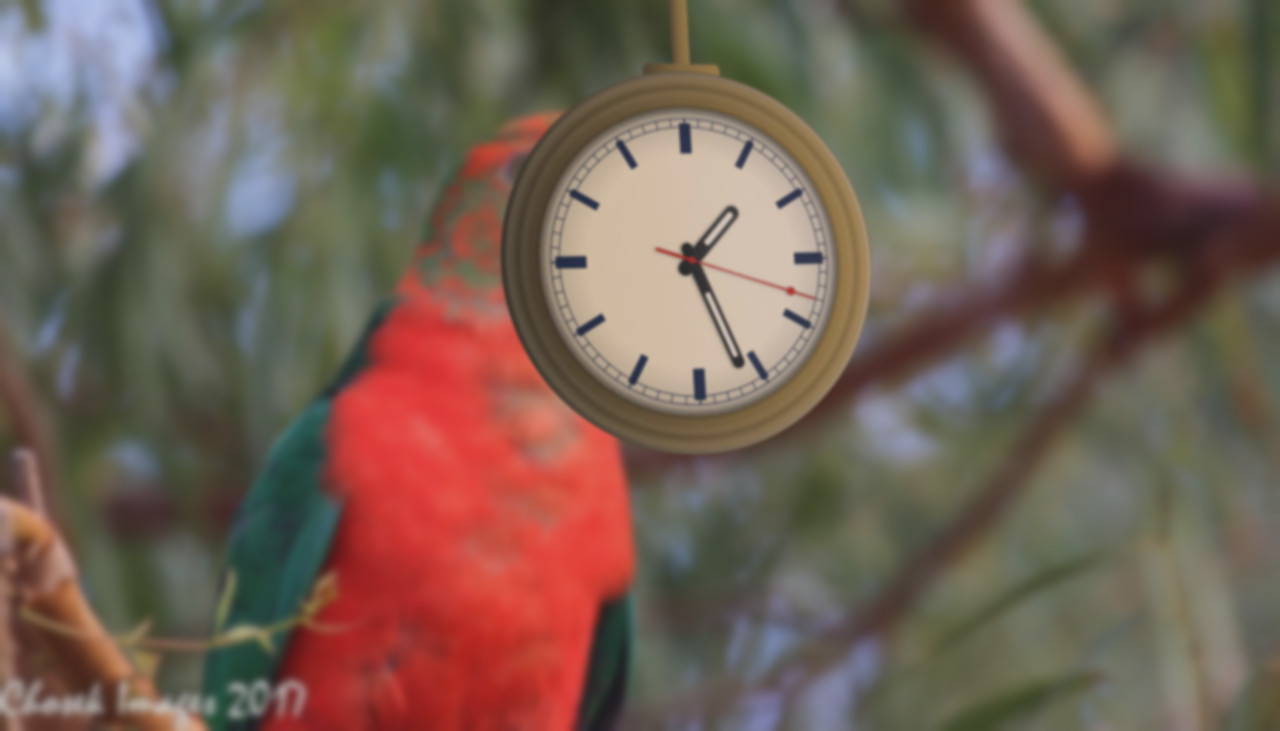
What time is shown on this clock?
1:26:18
